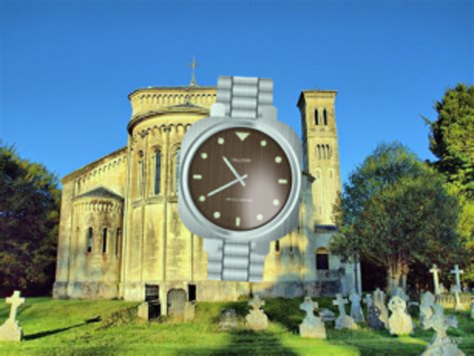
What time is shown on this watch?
10:40
